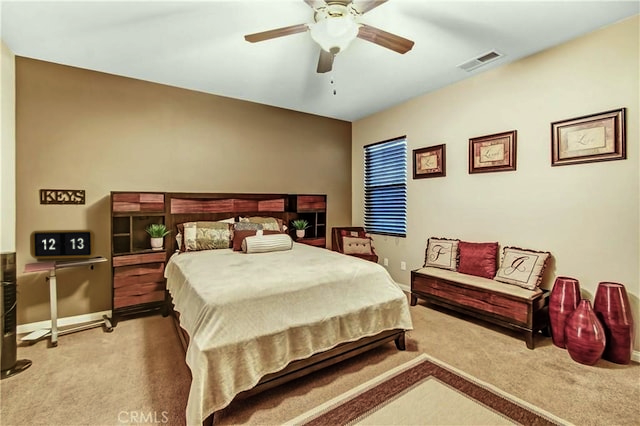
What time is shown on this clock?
12:13
